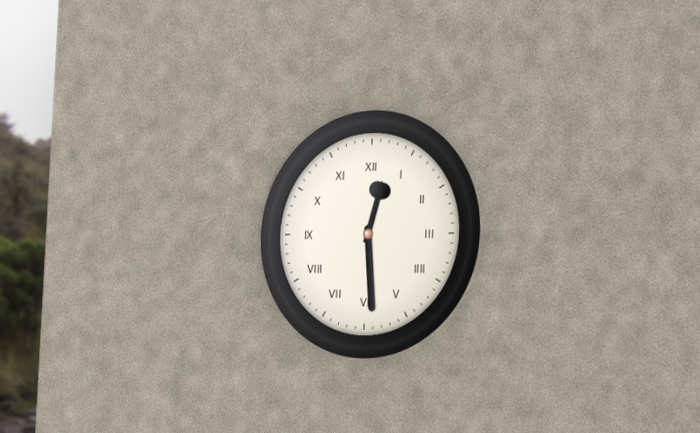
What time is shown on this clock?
12:29
